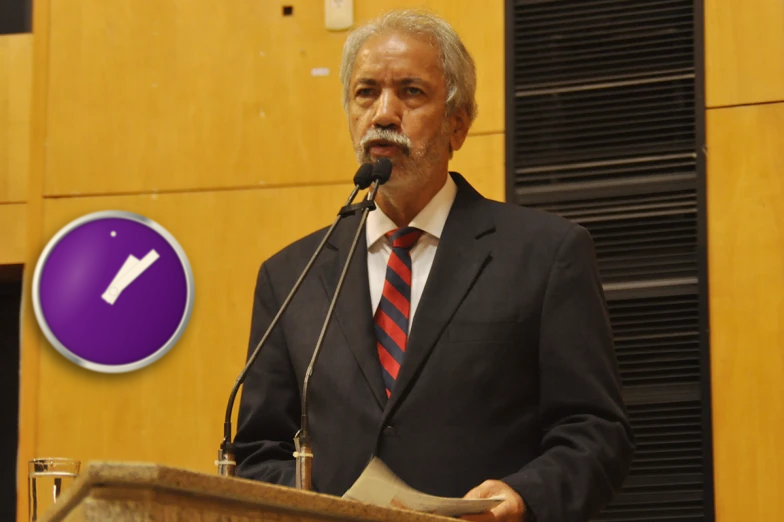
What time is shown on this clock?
1:08
